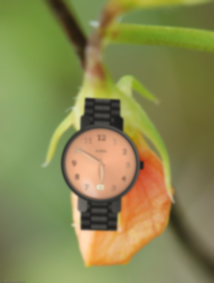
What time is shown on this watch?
5:50
